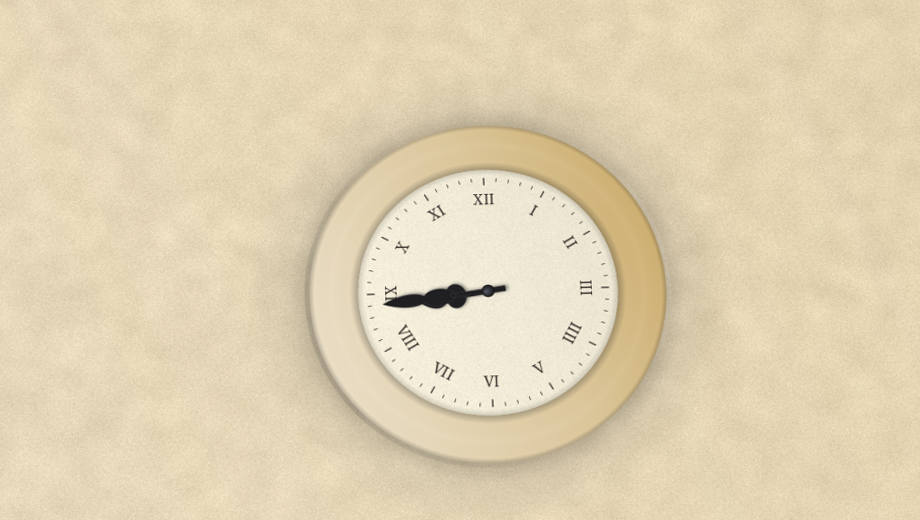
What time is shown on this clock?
8:44
